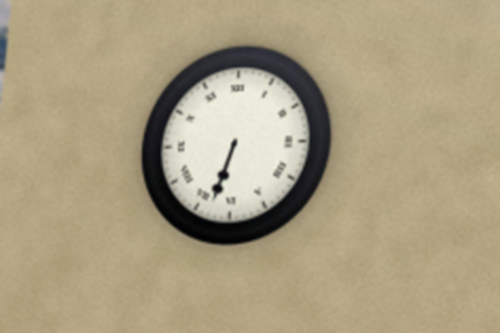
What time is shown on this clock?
6:33
